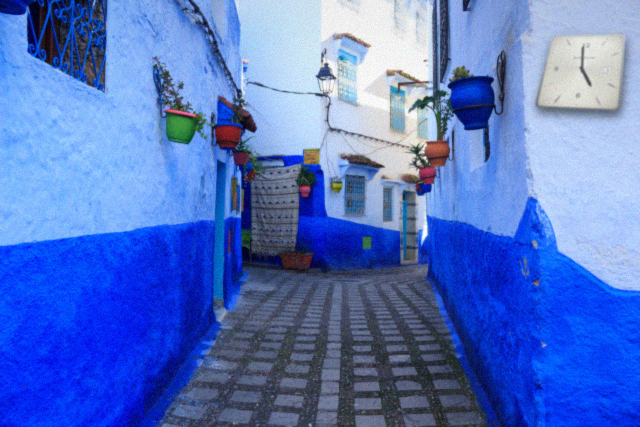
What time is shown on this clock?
4:59
